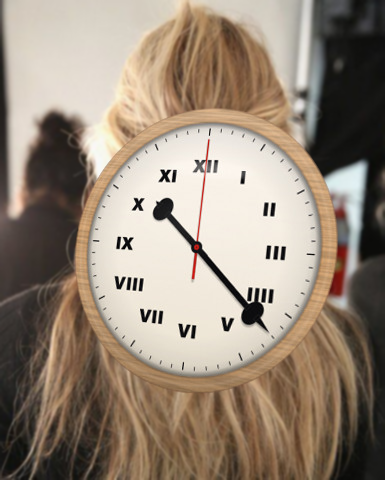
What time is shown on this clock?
10:22:00
